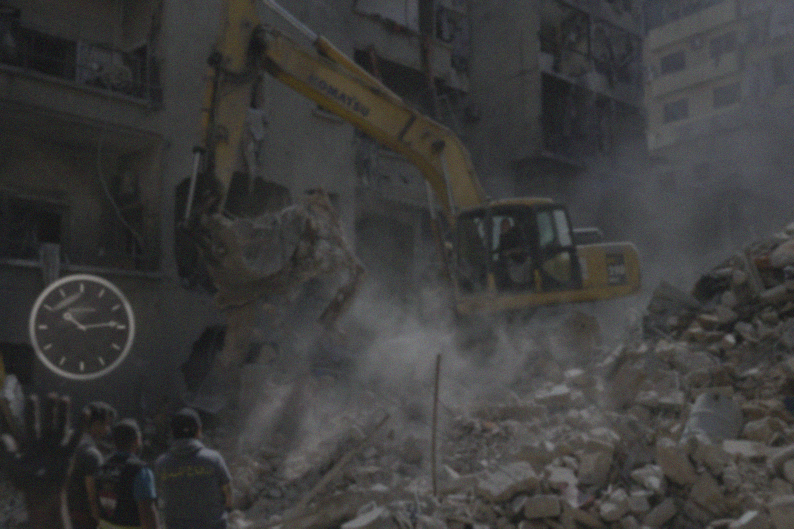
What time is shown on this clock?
10:14
